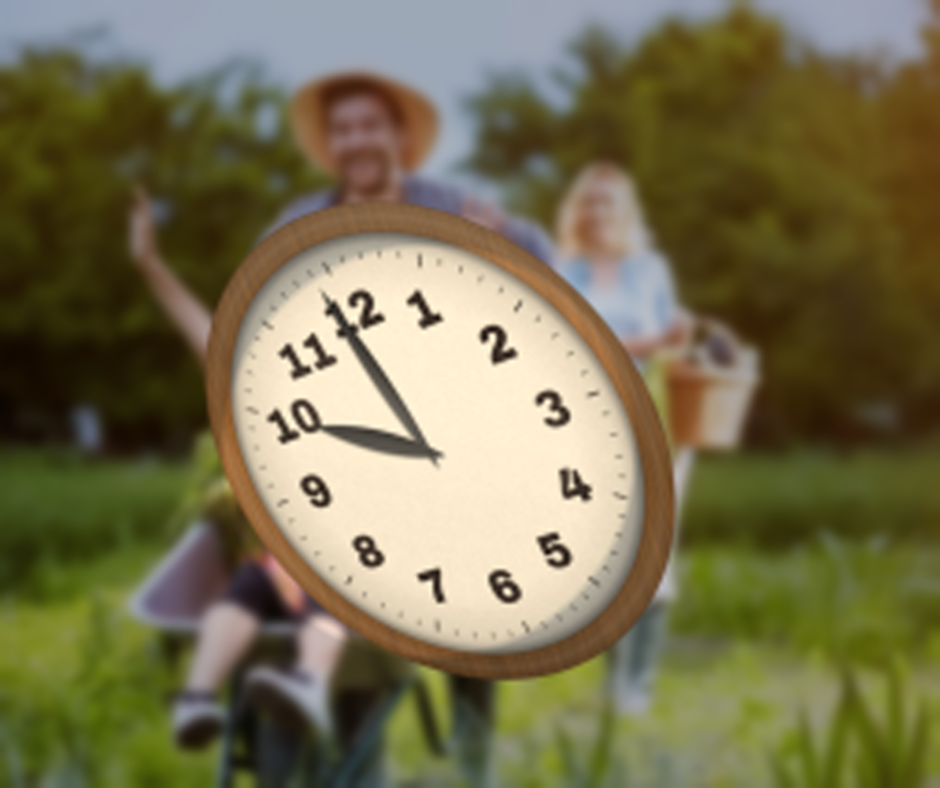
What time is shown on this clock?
9:59
